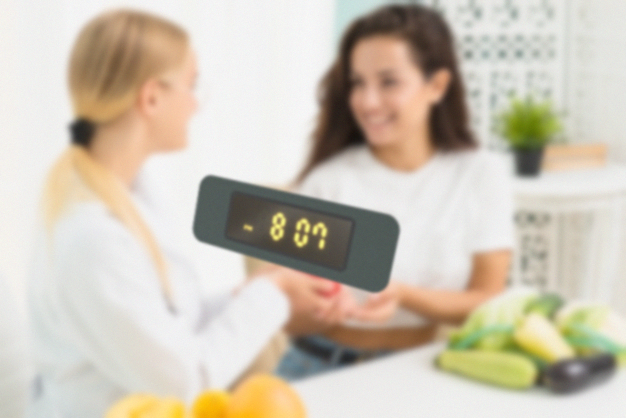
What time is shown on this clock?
8:07
